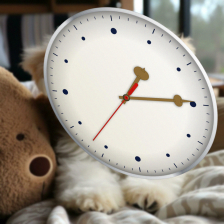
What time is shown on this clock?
1:14:37
